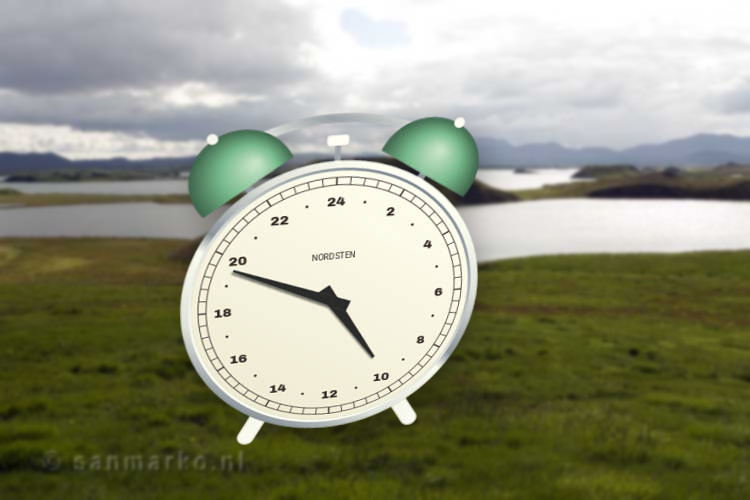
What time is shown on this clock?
9:49
